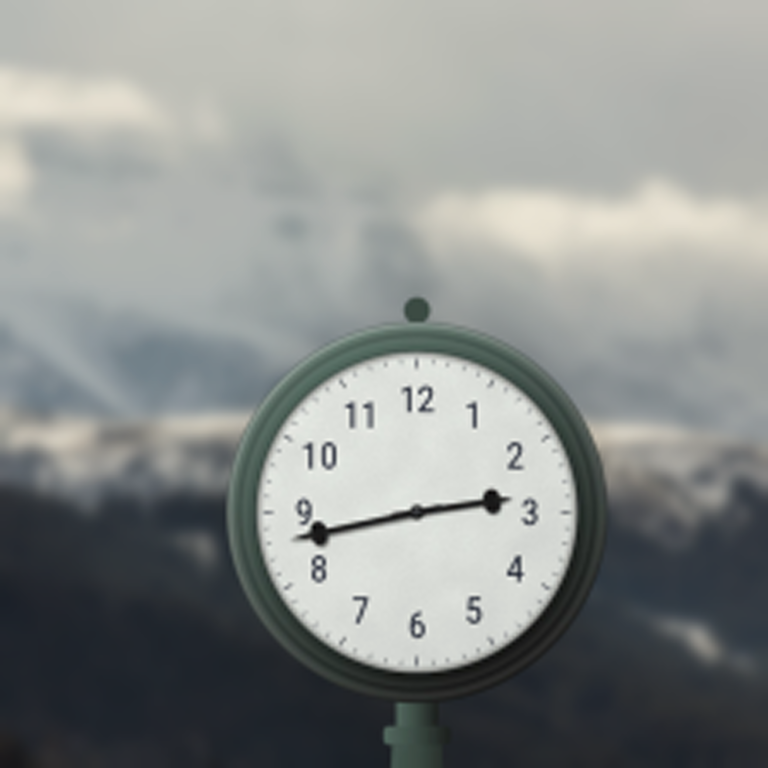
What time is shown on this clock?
2:43
